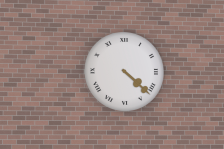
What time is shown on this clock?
4:22
